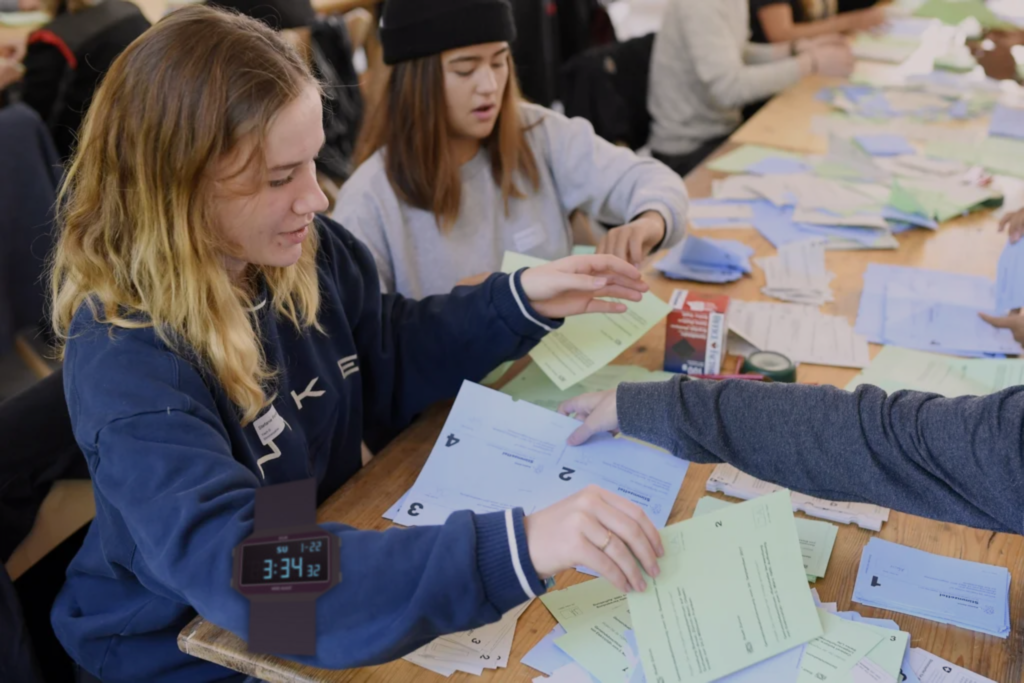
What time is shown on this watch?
3:34
